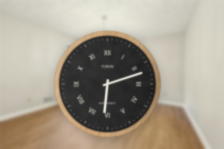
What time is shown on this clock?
6:12
